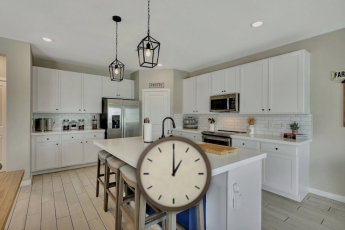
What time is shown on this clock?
1:00
